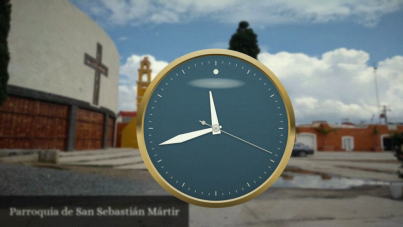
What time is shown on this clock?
11:42:19
